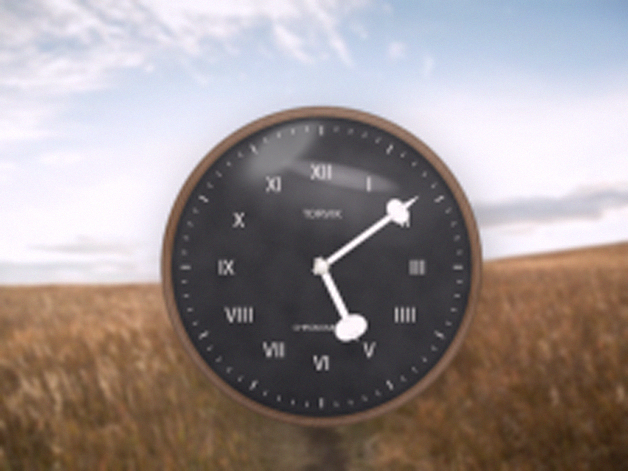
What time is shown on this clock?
5:09
